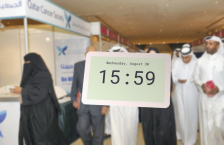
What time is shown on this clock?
15:59
